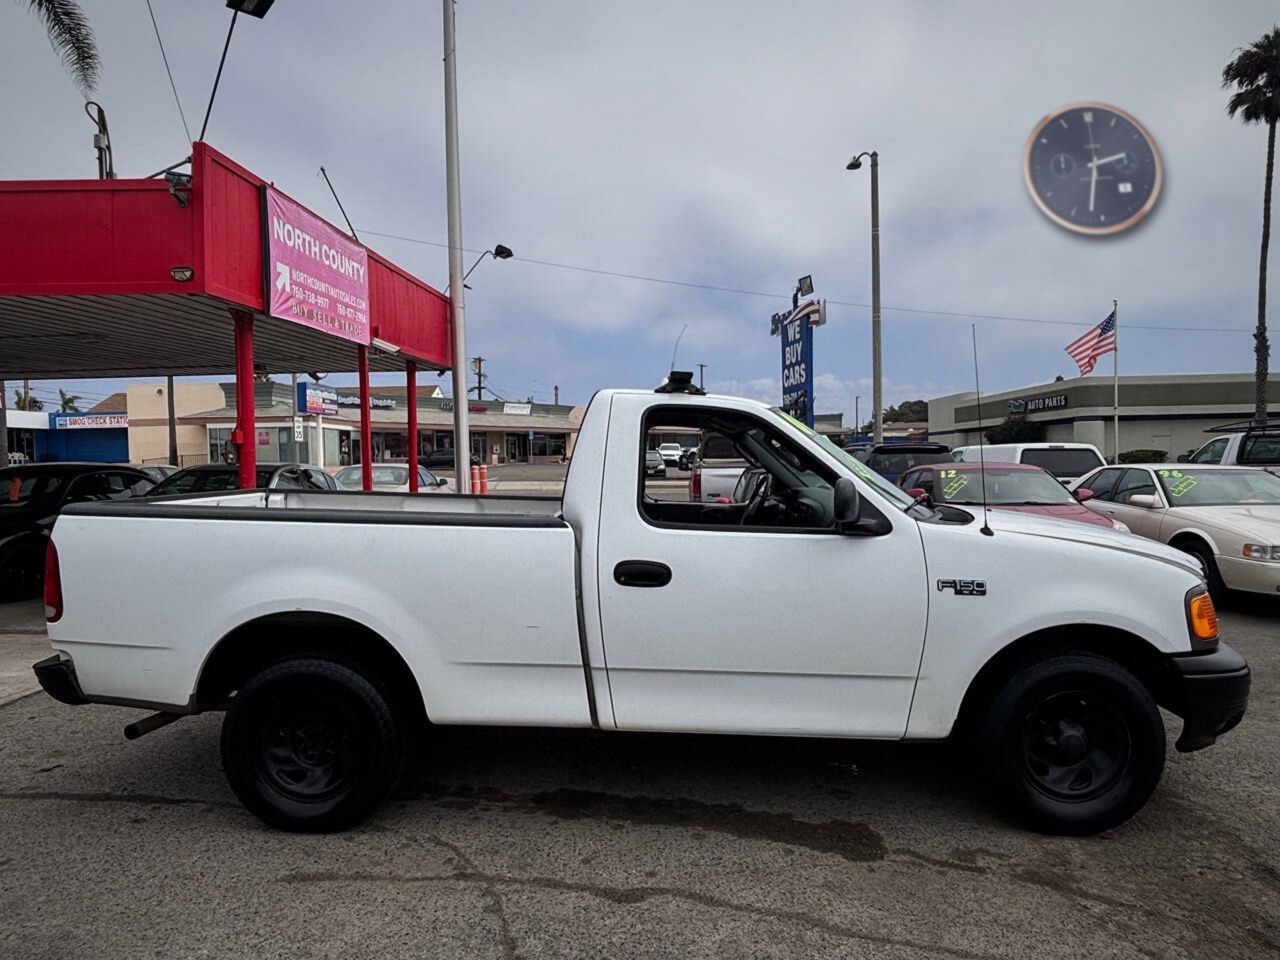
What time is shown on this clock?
2:32
